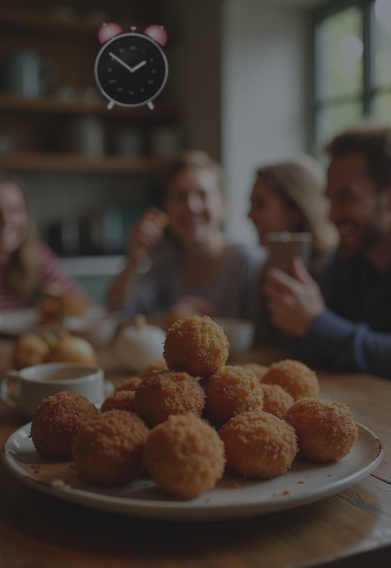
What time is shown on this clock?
1:51
